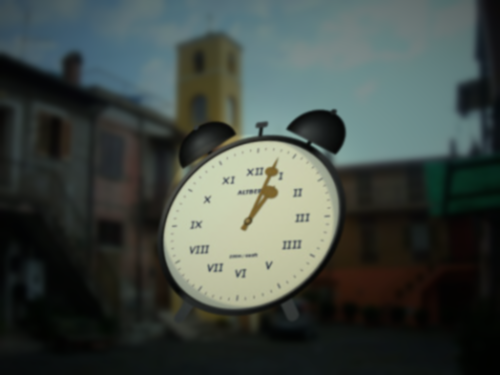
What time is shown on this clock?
1:03
